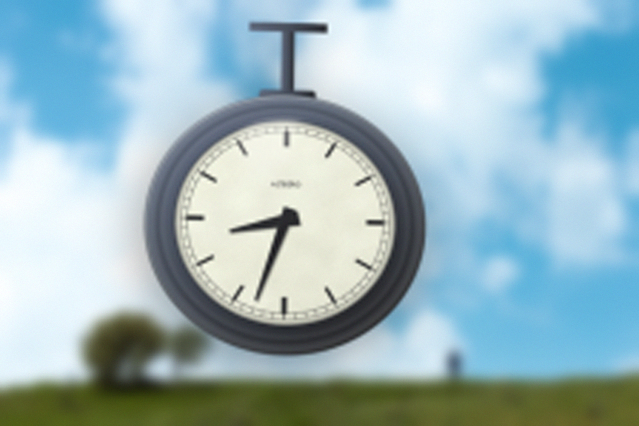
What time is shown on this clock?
8:33
